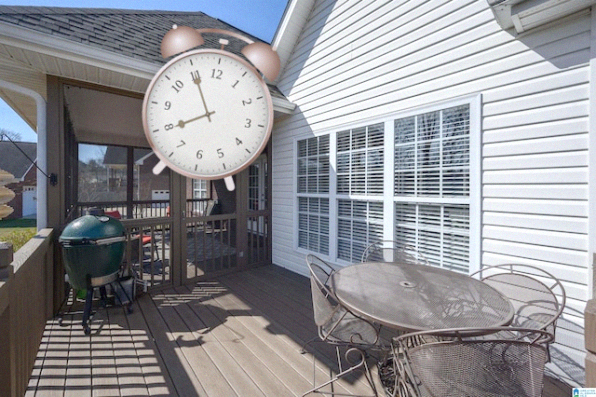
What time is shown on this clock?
7:55
